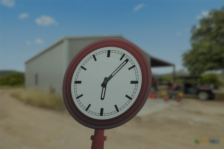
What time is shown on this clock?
6:07
